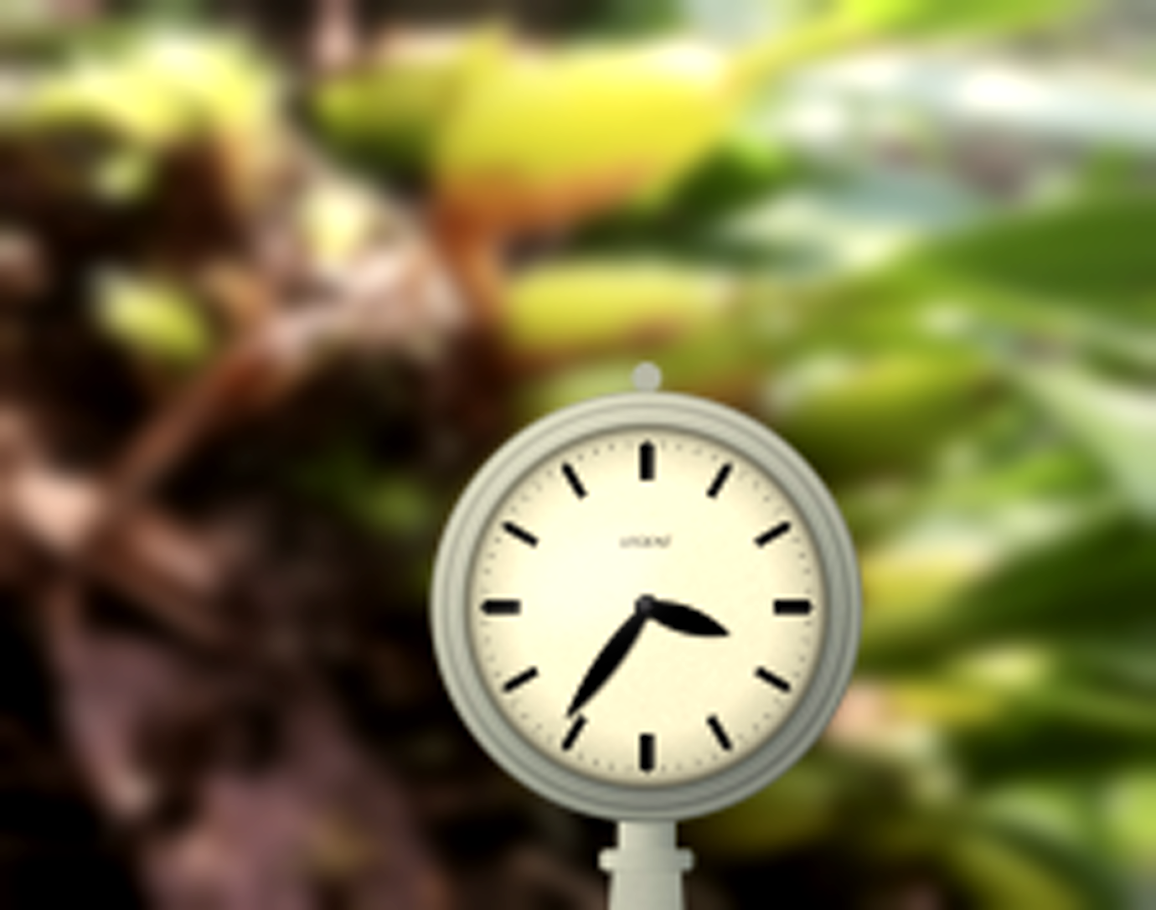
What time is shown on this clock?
3:36
